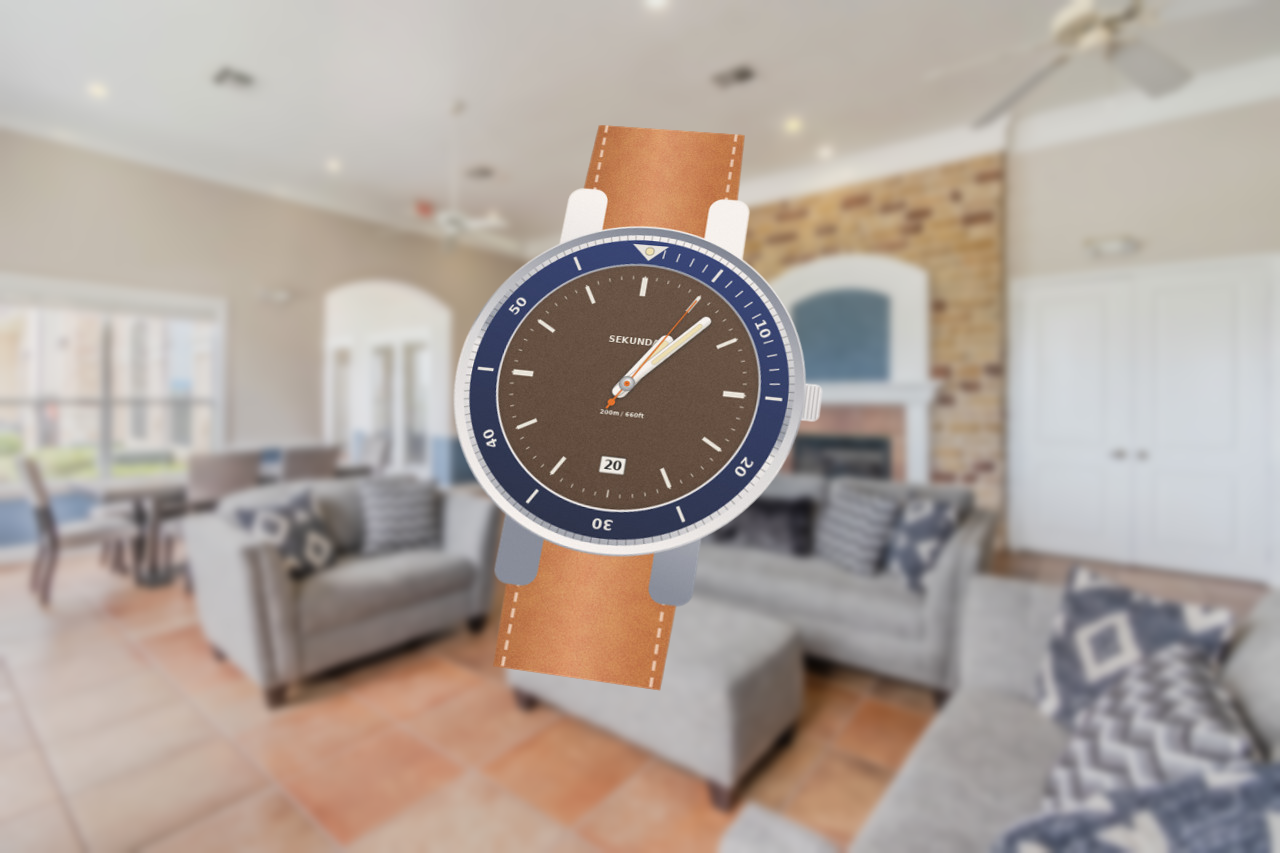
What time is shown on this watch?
1:07:05
